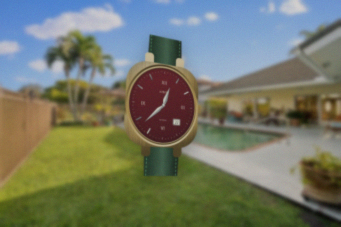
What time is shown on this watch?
12:38
